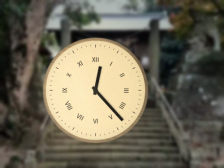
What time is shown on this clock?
12:23
